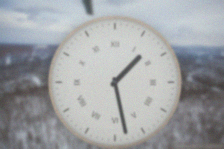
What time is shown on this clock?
1:28
